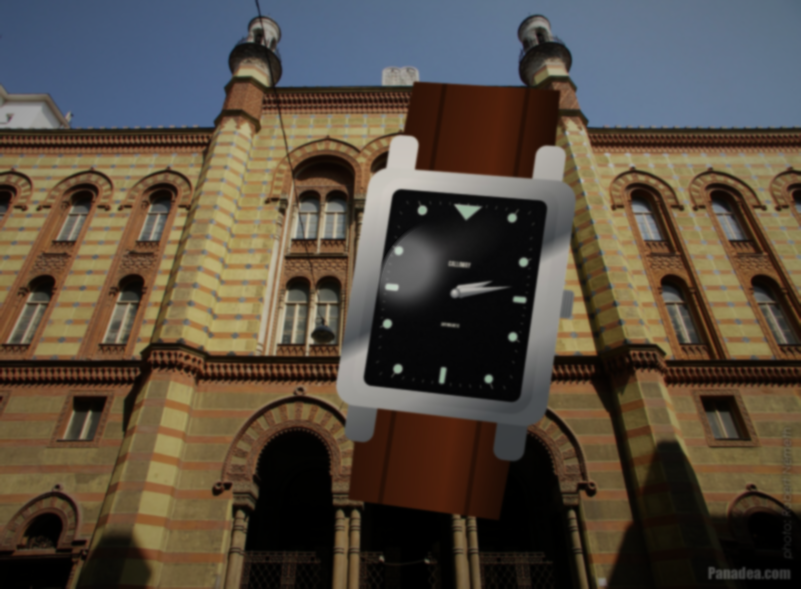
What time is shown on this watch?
2:13
